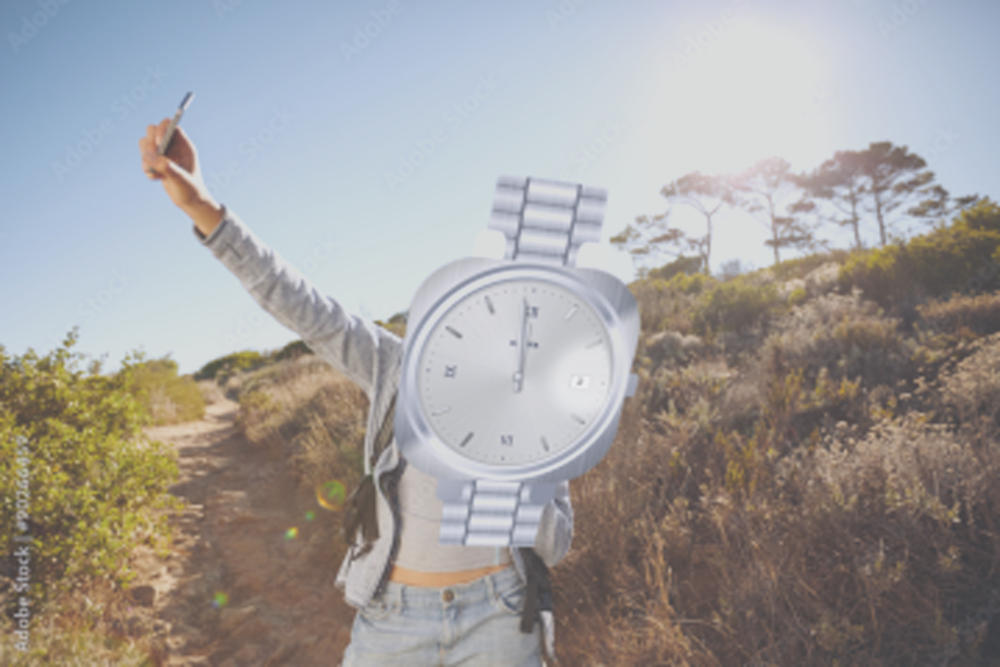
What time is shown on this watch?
11:59
